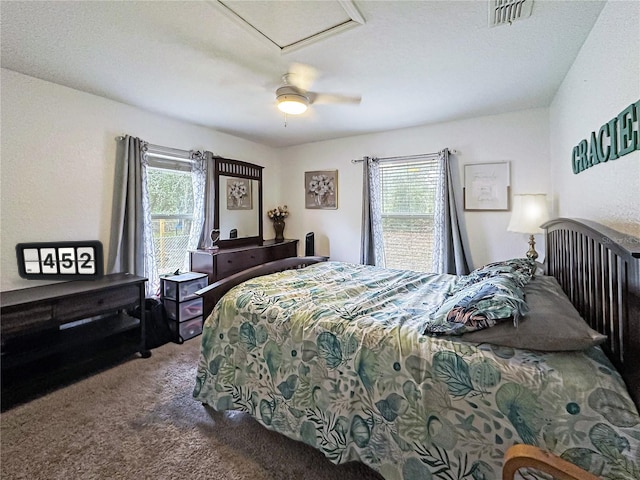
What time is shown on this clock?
4:52
